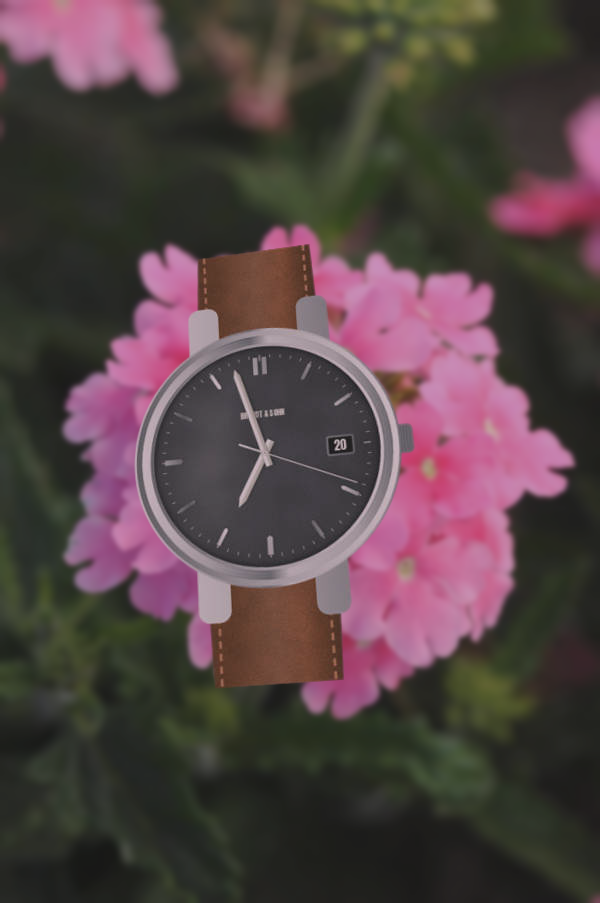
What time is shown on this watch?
6:57:19
